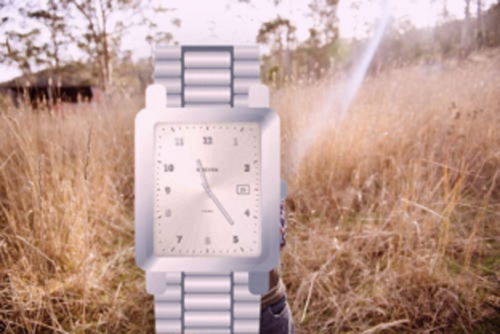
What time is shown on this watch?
11:24
